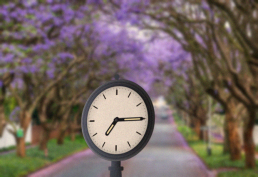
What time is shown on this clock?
7:15
